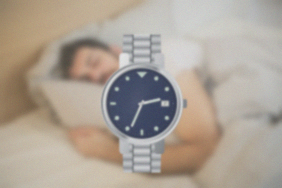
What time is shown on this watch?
2:34
